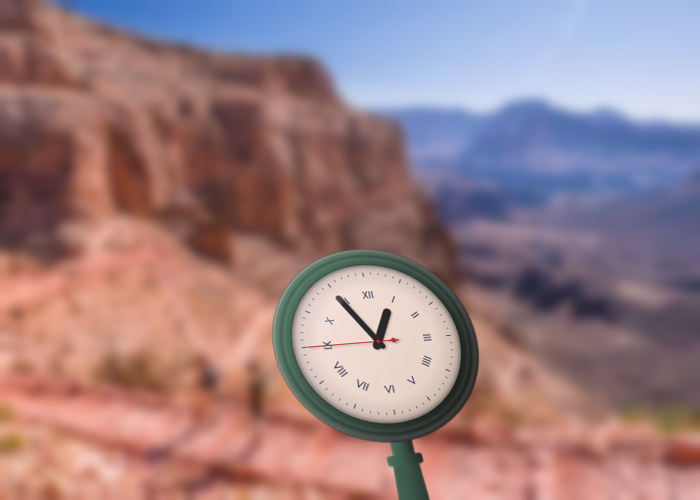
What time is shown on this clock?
12:54:45
